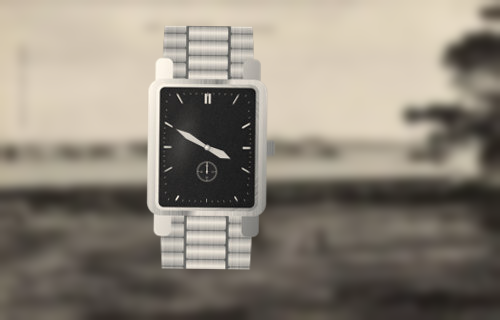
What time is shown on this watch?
3:50
